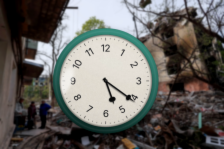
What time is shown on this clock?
5:21
